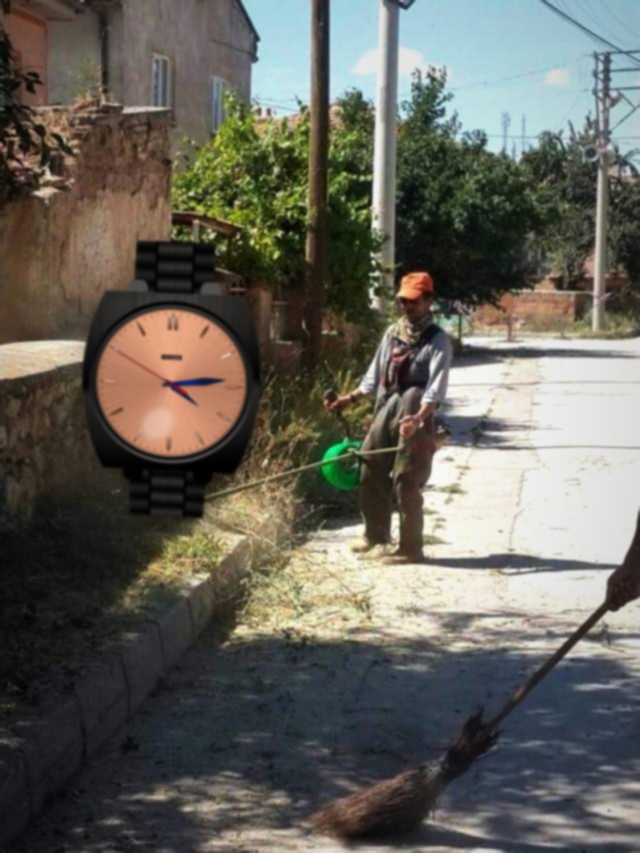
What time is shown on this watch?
4:13:50
